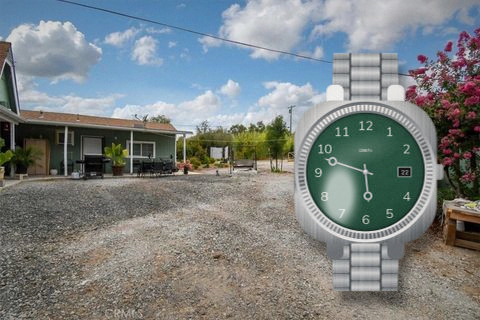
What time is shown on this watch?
5:48
